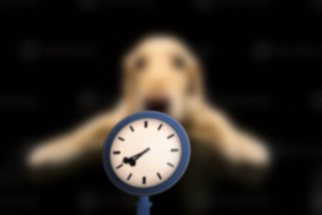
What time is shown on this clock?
7:41
